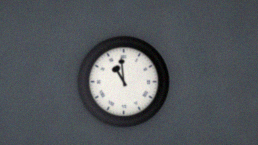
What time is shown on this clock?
10:59
